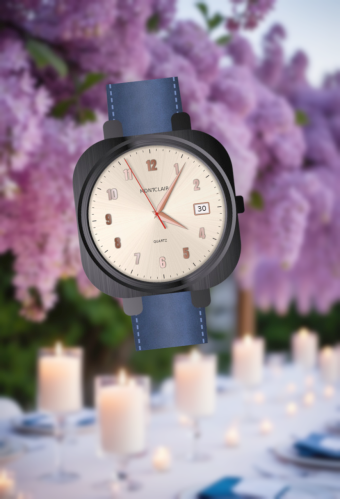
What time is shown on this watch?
4:05:56
